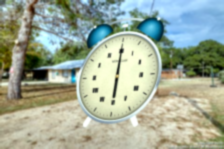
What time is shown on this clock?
6:00
